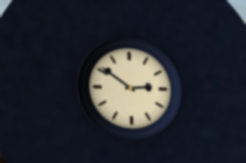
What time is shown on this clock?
2:51
